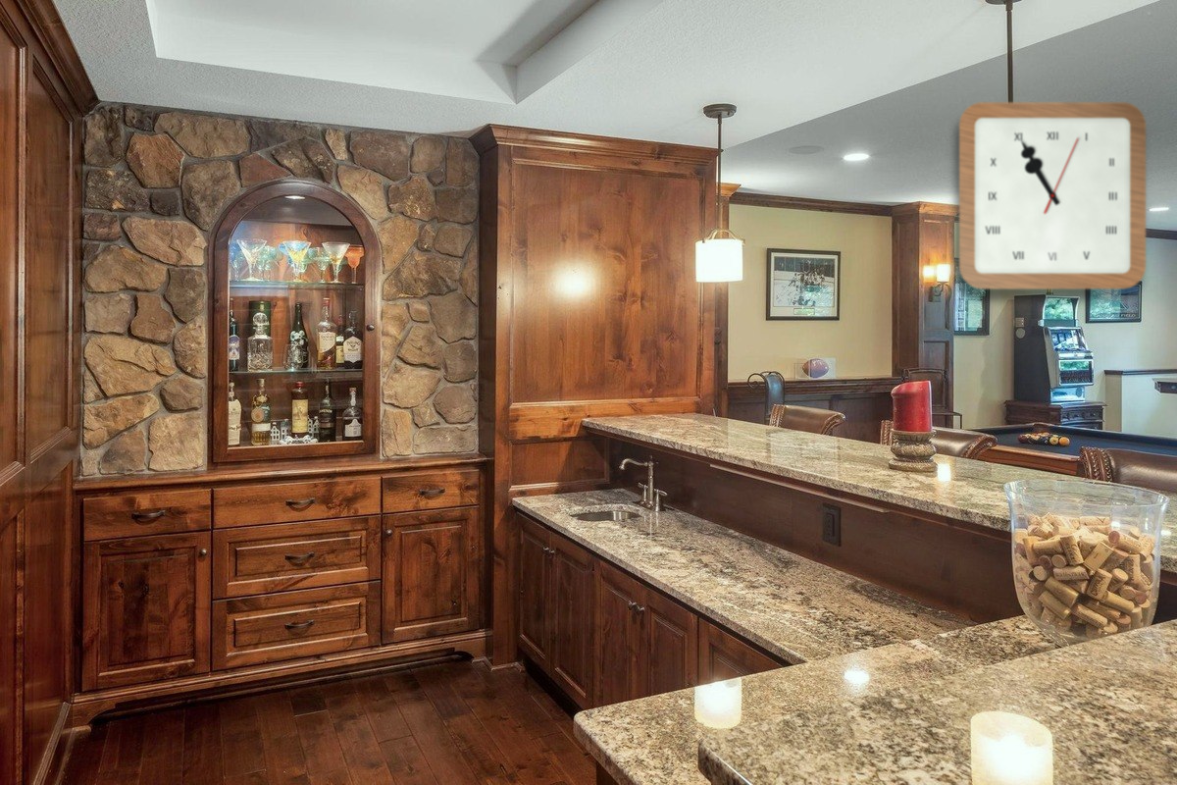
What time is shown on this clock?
10:55:04
